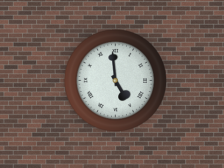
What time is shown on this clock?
4:59
